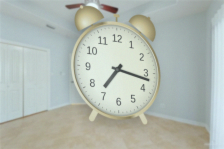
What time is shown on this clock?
7:17
